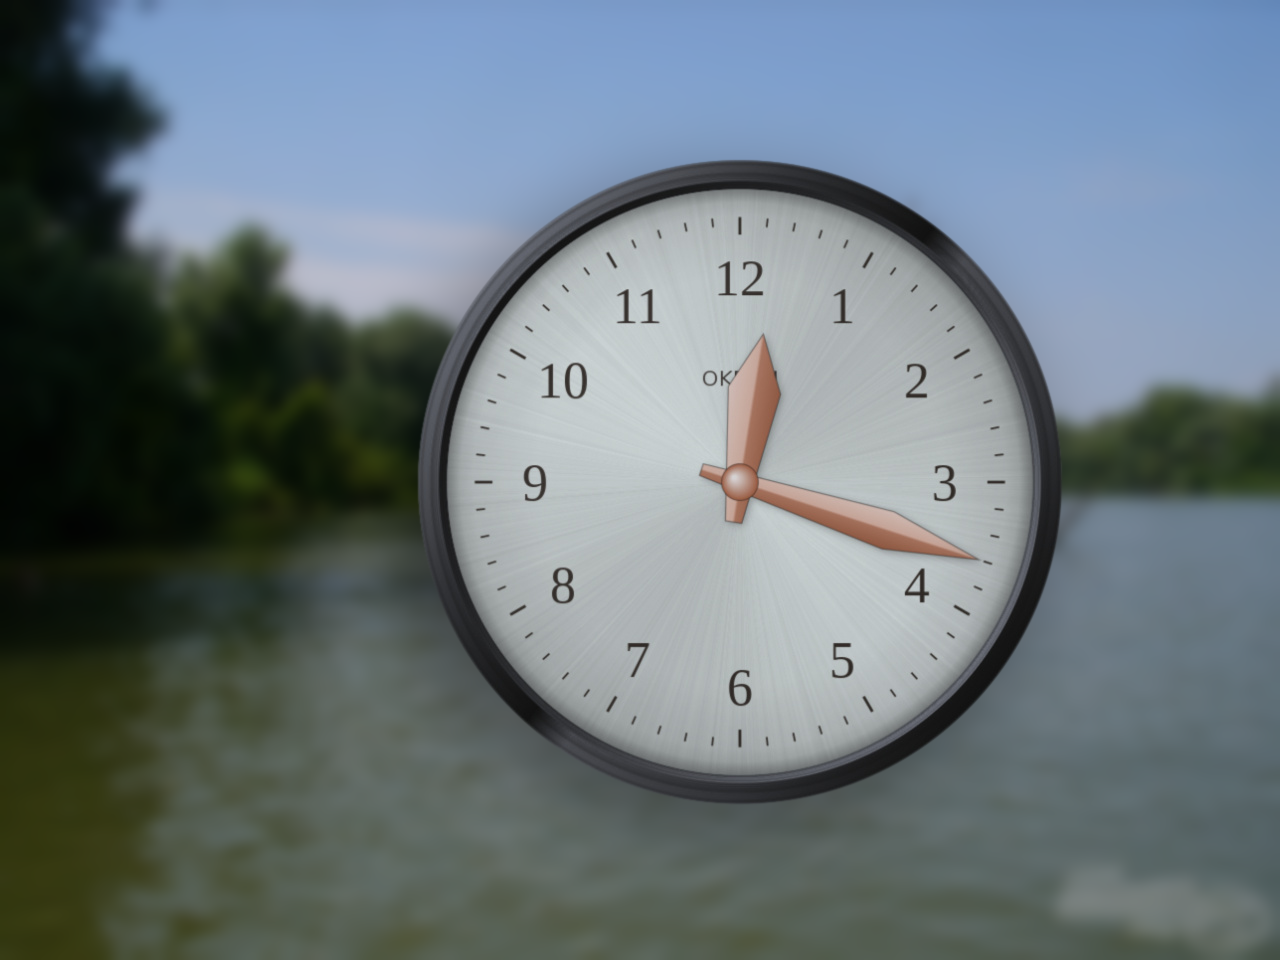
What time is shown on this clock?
12:18
